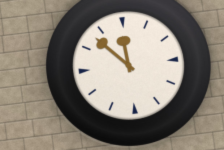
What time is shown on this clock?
11:53
